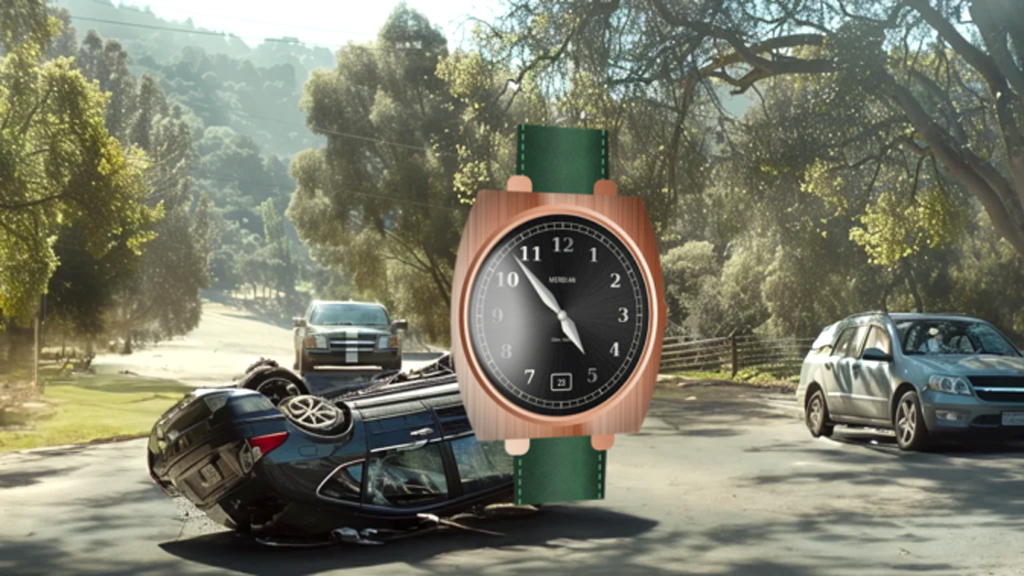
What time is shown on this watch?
4:53
